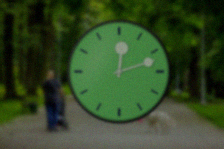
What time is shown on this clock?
12:12
